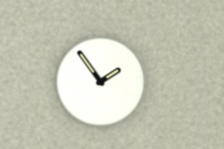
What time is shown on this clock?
1:54
